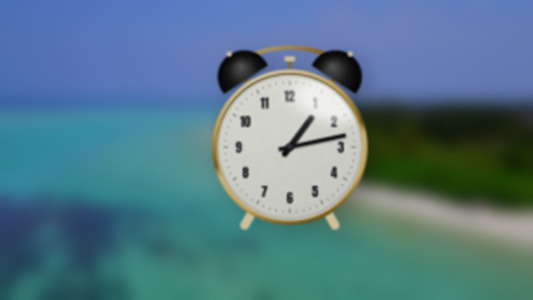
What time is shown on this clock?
1:13
